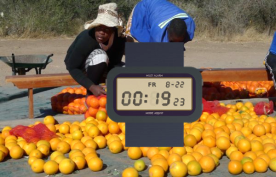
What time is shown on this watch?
0:19:23
